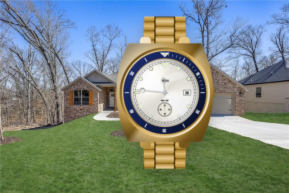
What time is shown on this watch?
11:46
